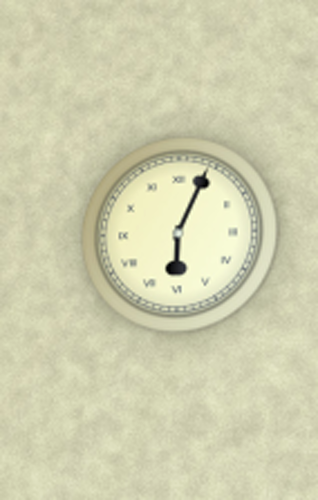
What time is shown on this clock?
6:04
